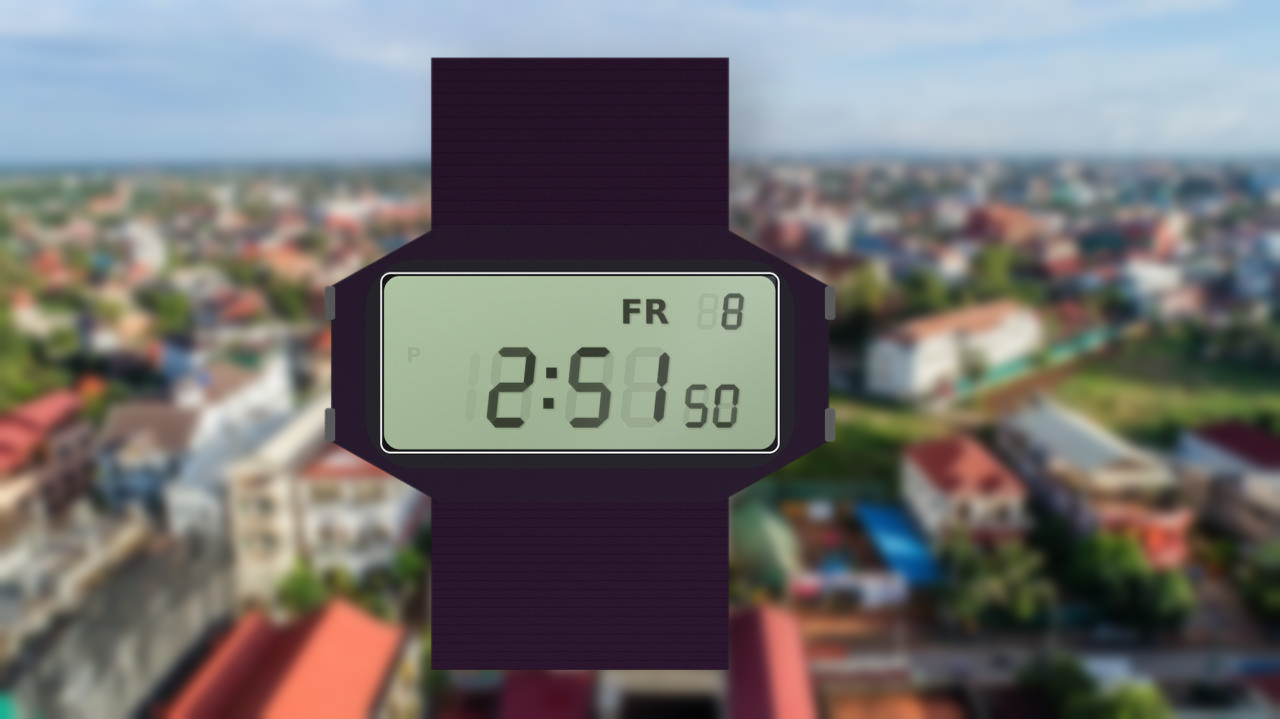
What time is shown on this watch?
2:51:50
